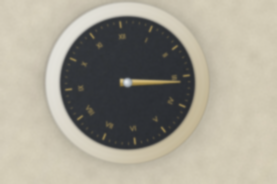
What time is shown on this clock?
3:16
